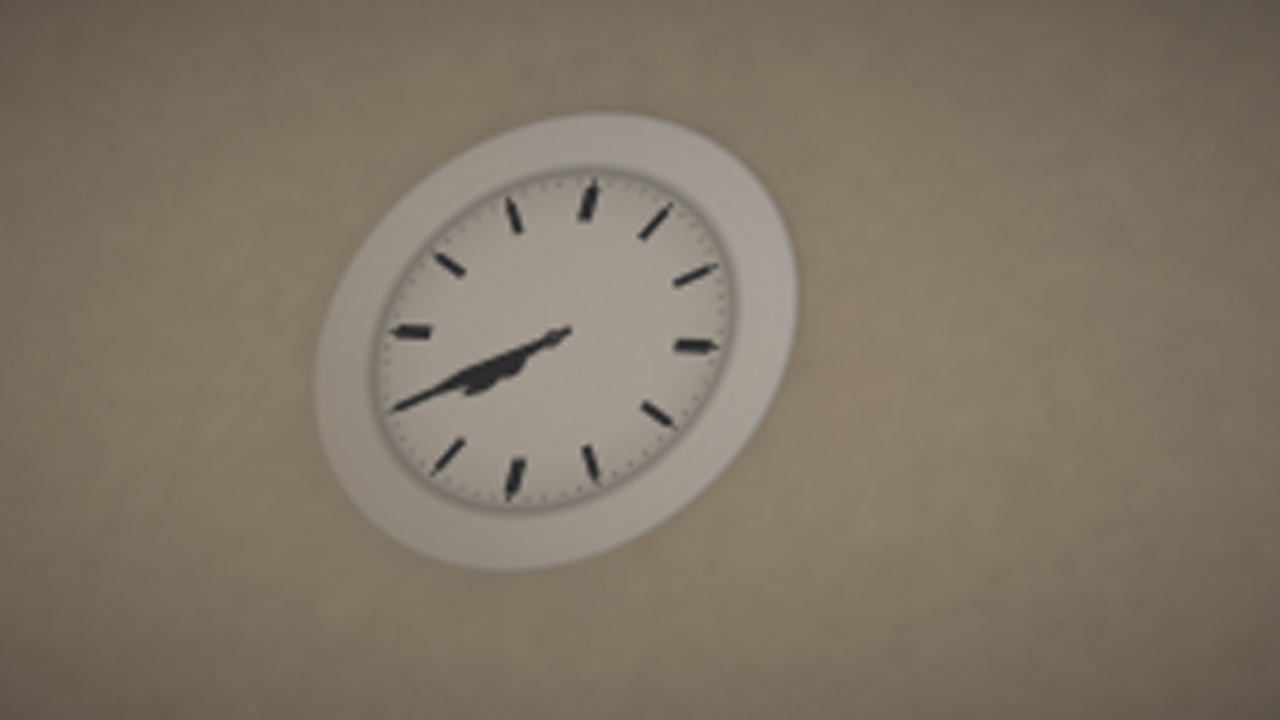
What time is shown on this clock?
7:40
